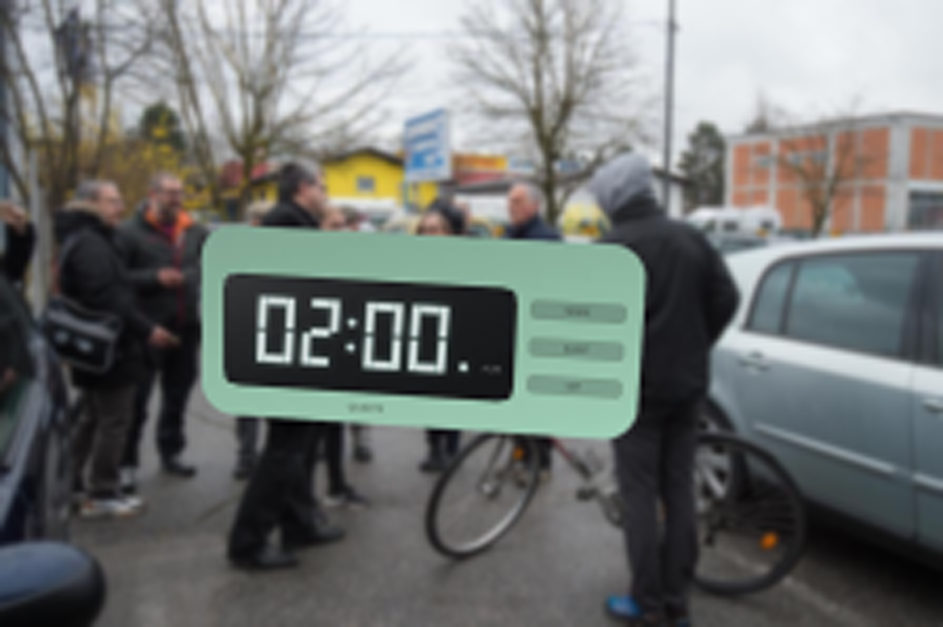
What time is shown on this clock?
2:00
